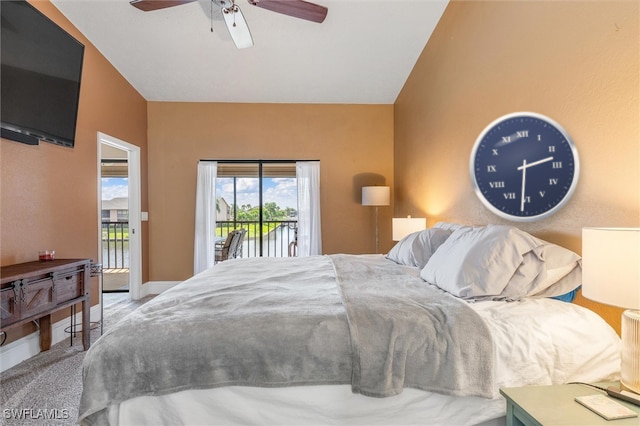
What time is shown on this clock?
2:31
